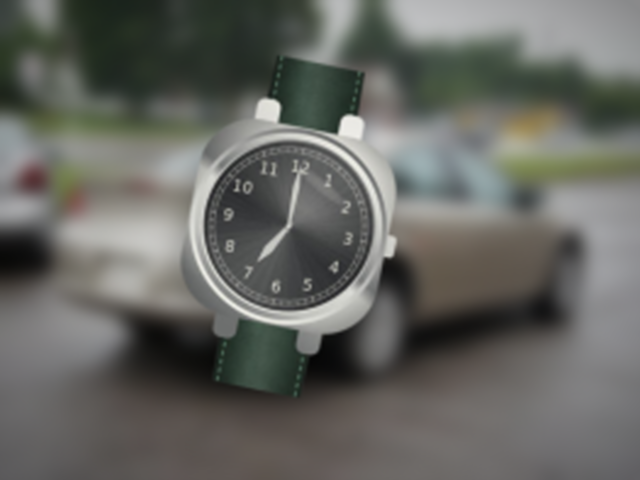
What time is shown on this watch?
7:00
